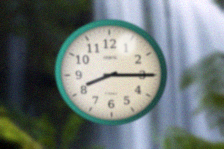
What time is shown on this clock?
8:15
